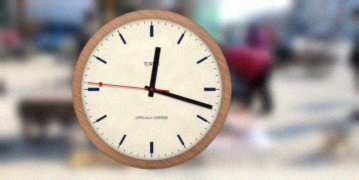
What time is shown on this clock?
12:17:46
